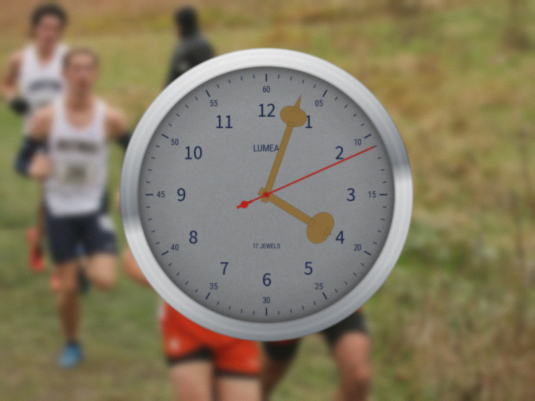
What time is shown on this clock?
4:03:11
